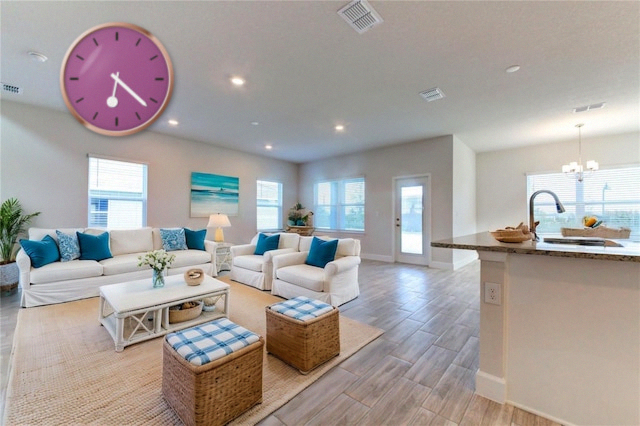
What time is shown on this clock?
6:22
